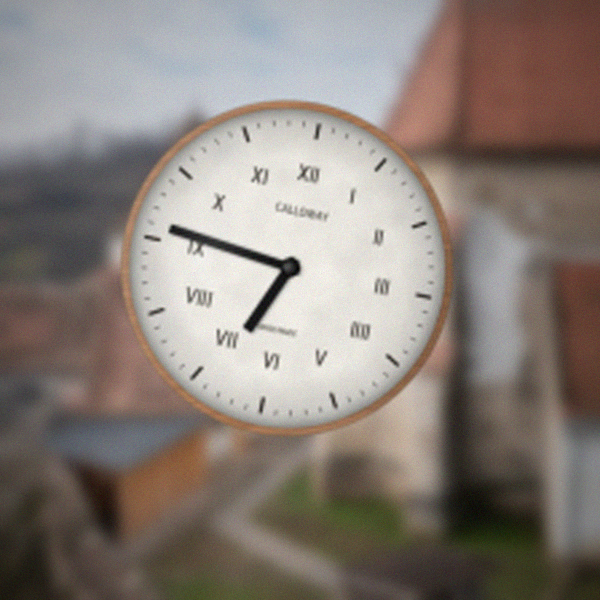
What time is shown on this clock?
6:46
